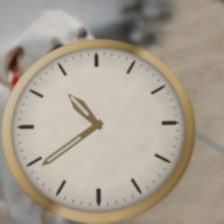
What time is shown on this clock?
10:39
